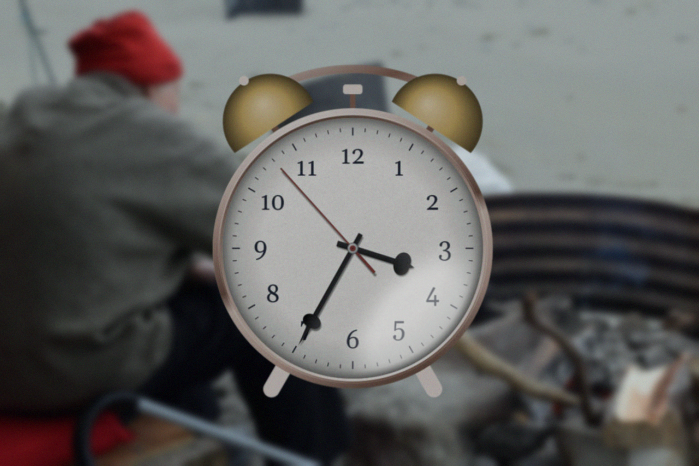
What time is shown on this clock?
3:34:53
